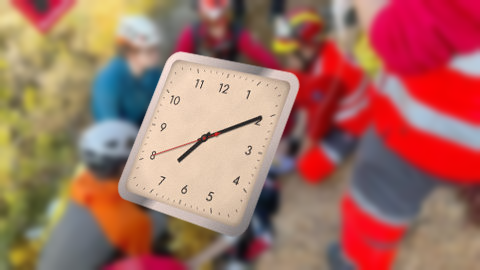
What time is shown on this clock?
7:09:40
